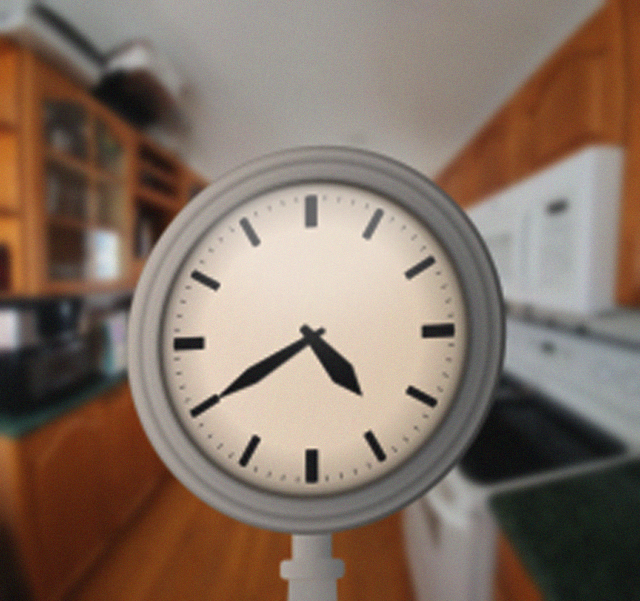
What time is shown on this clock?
4:40
